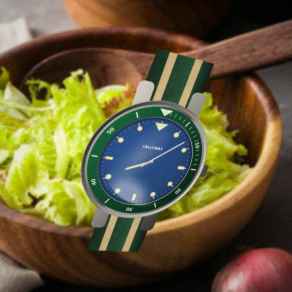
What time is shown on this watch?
8:08
